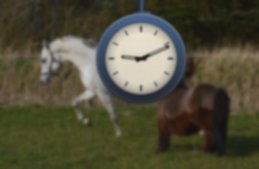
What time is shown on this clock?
9:11
